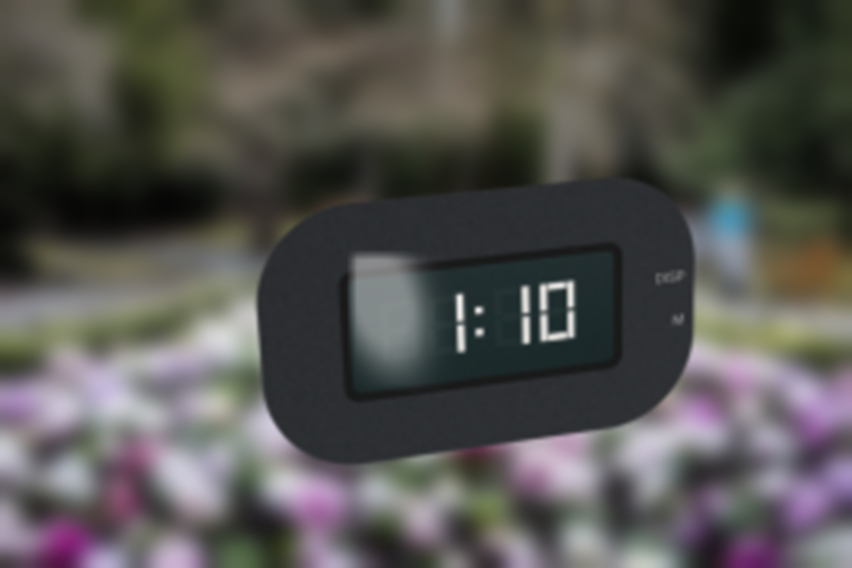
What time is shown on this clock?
1:10
